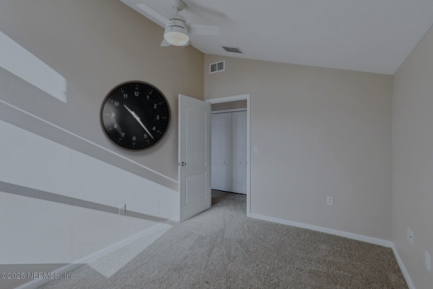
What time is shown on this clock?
10:23
